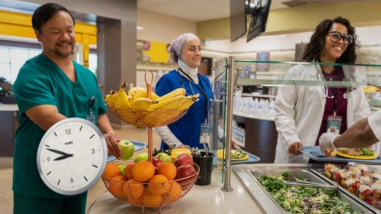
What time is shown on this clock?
8:49
